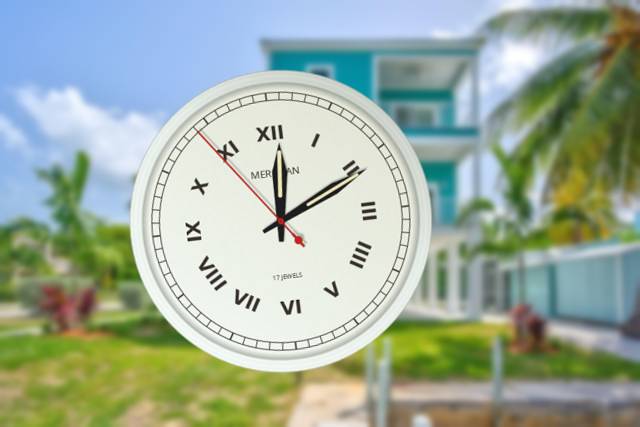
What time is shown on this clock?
12:10:54
